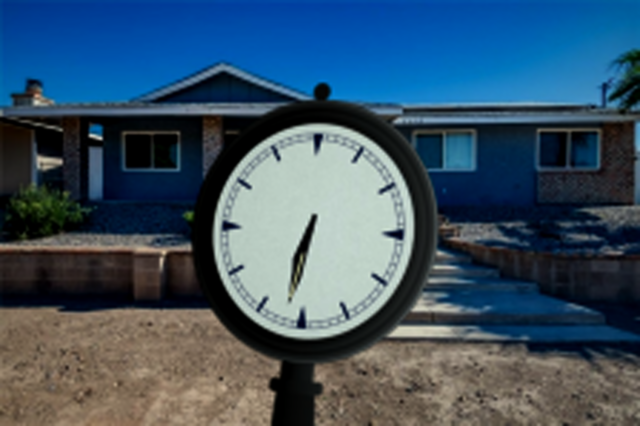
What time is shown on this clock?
6:32
